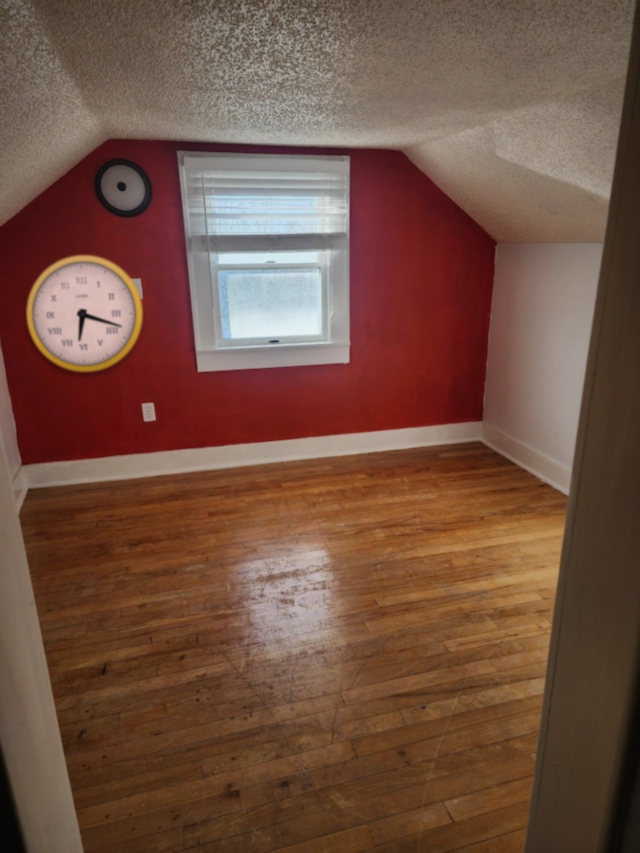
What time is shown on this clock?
6:18
